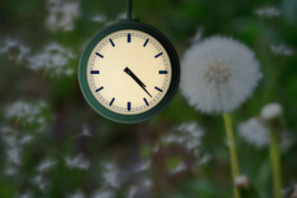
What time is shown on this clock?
4:23
